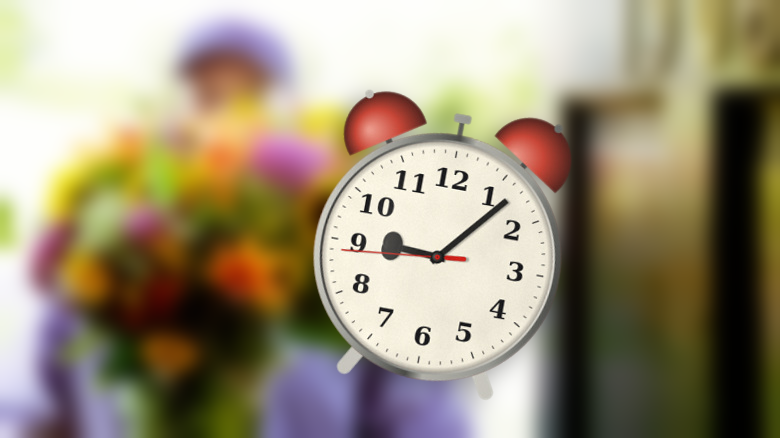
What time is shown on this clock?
9:06:44
